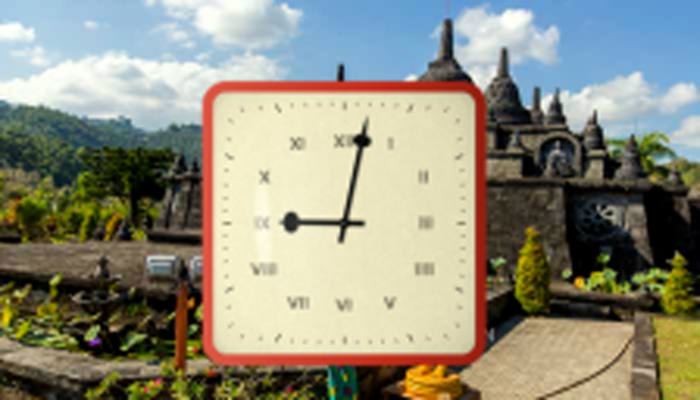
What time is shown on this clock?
9:02
